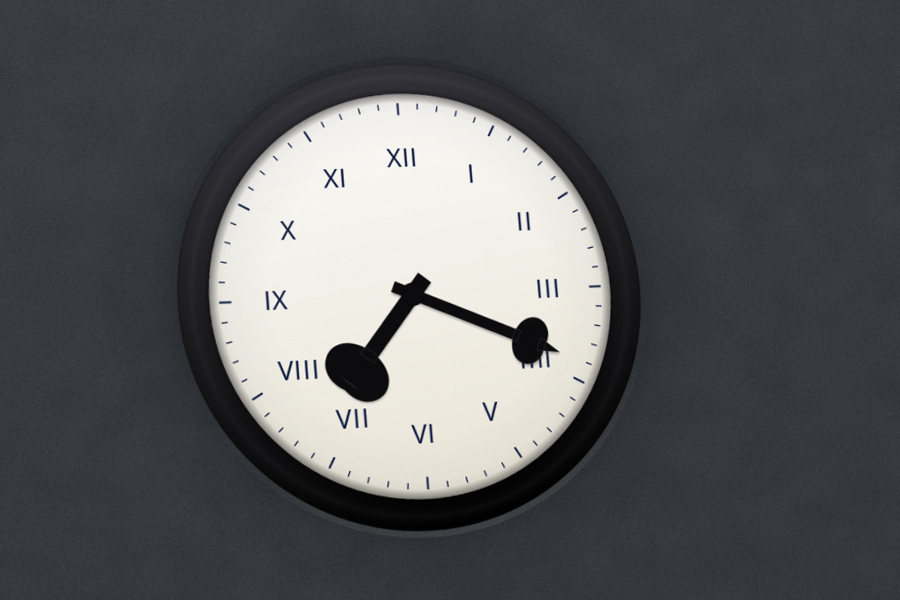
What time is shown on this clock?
7:19
